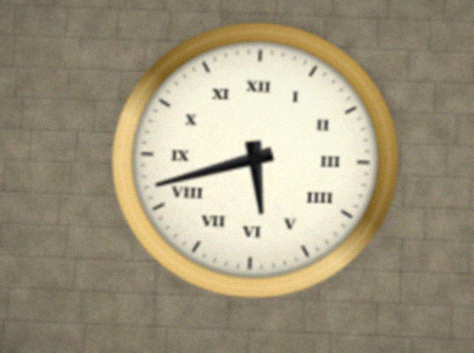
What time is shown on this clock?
5:42
